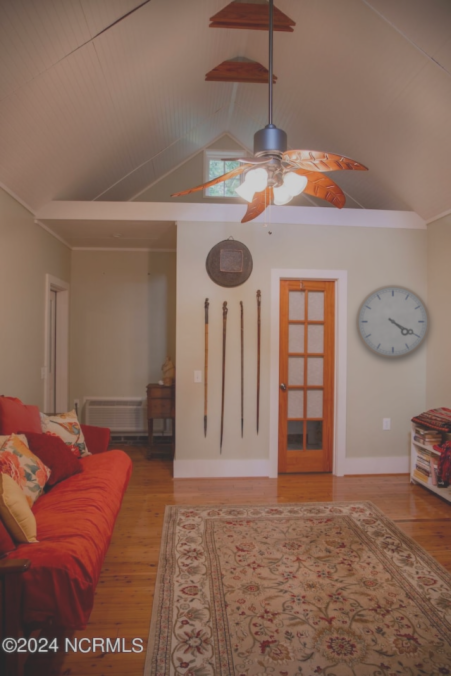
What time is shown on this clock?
4:20
